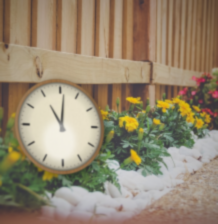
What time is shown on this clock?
11:01
